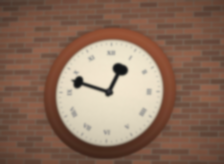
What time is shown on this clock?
12:48
